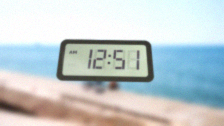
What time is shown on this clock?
12:51
